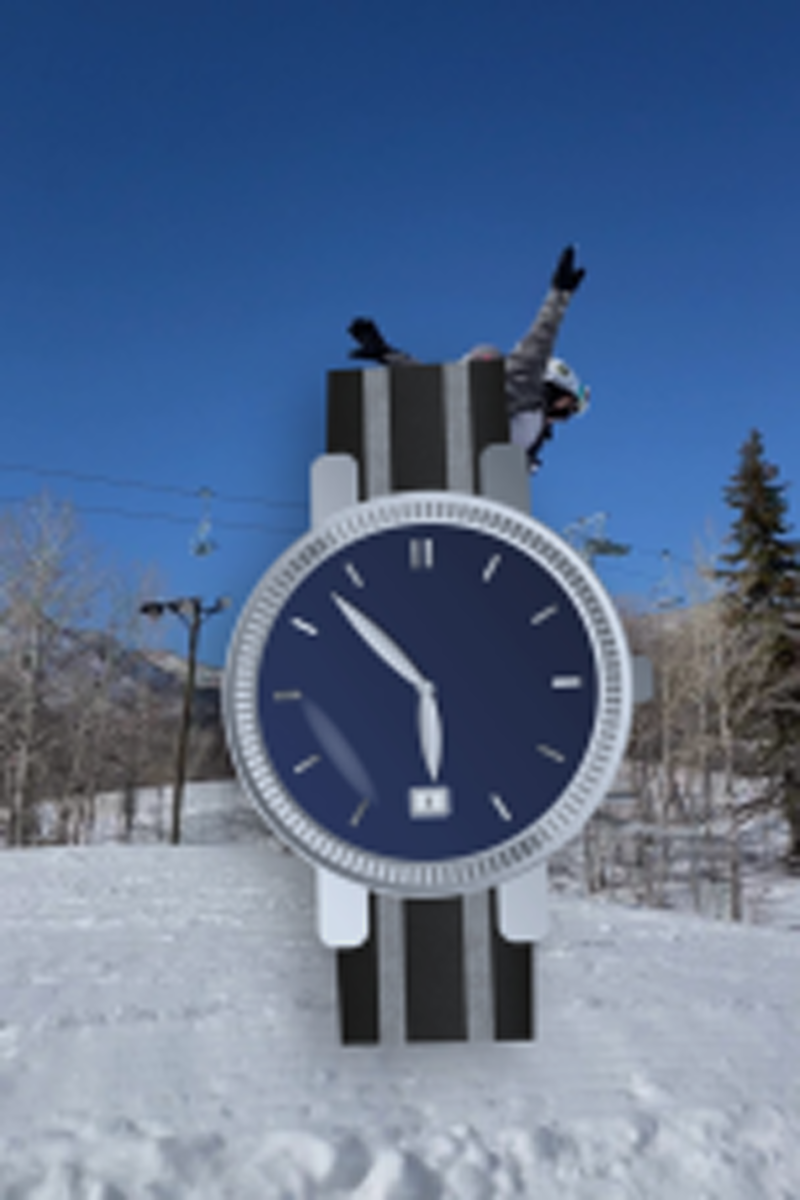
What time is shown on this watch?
5:53
